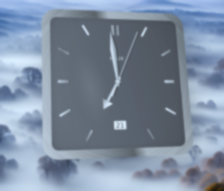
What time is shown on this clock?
6:59:04
